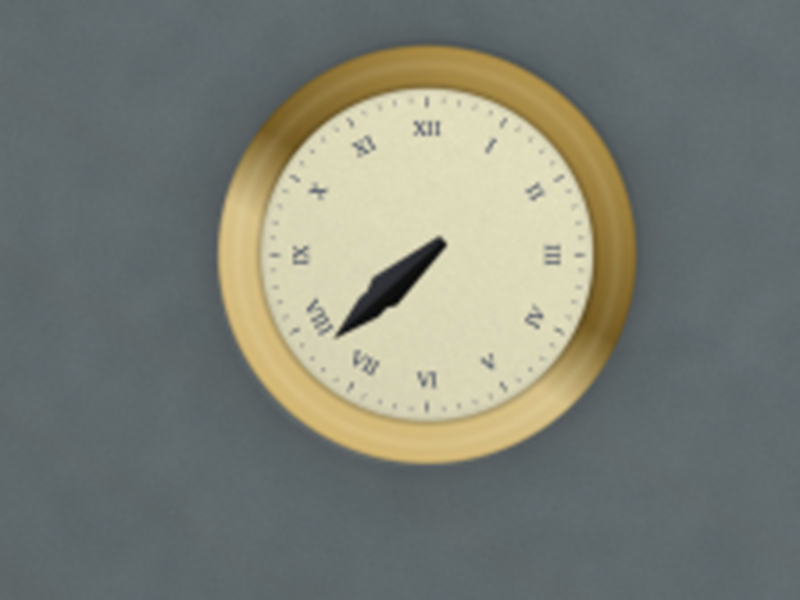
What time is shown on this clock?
7:38
